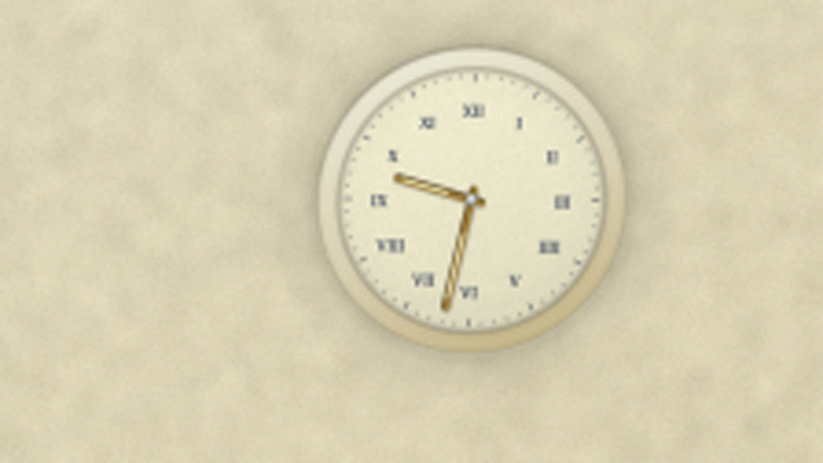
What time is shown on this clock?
9:32
